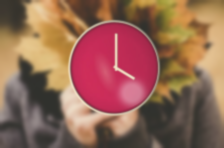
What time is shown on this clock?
4:00
